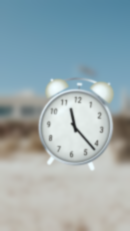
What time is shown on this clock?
11:22
